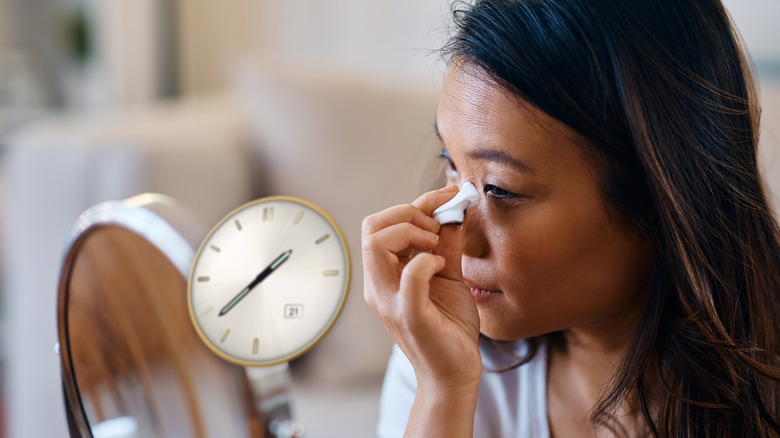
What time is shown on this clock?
1:38
